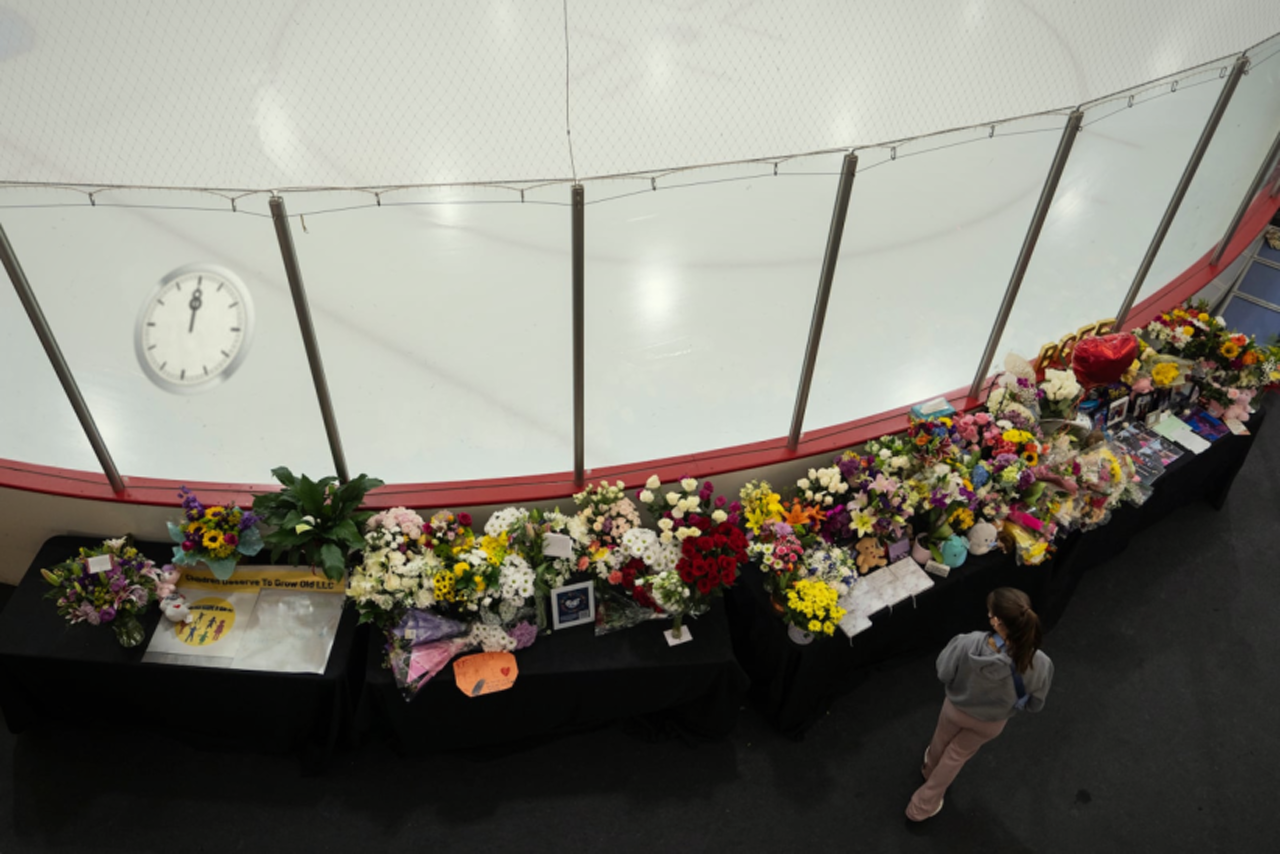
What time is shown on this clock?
12:00
